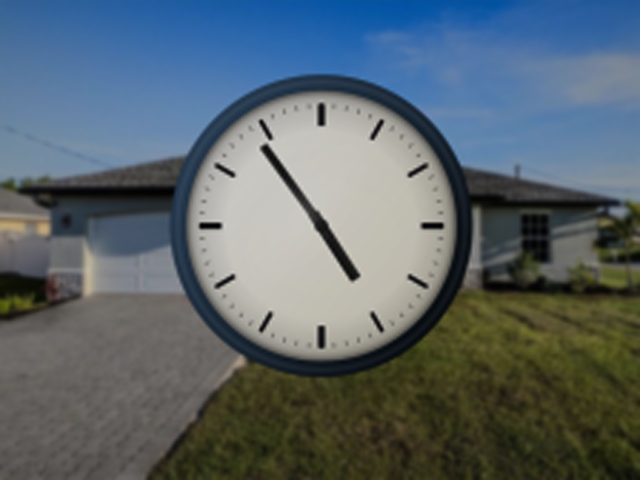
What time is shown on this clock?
4:54
